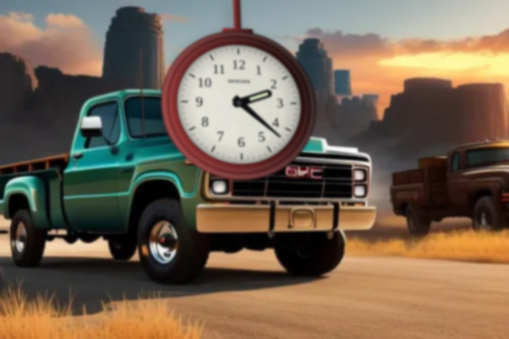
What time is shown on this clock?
2:22
